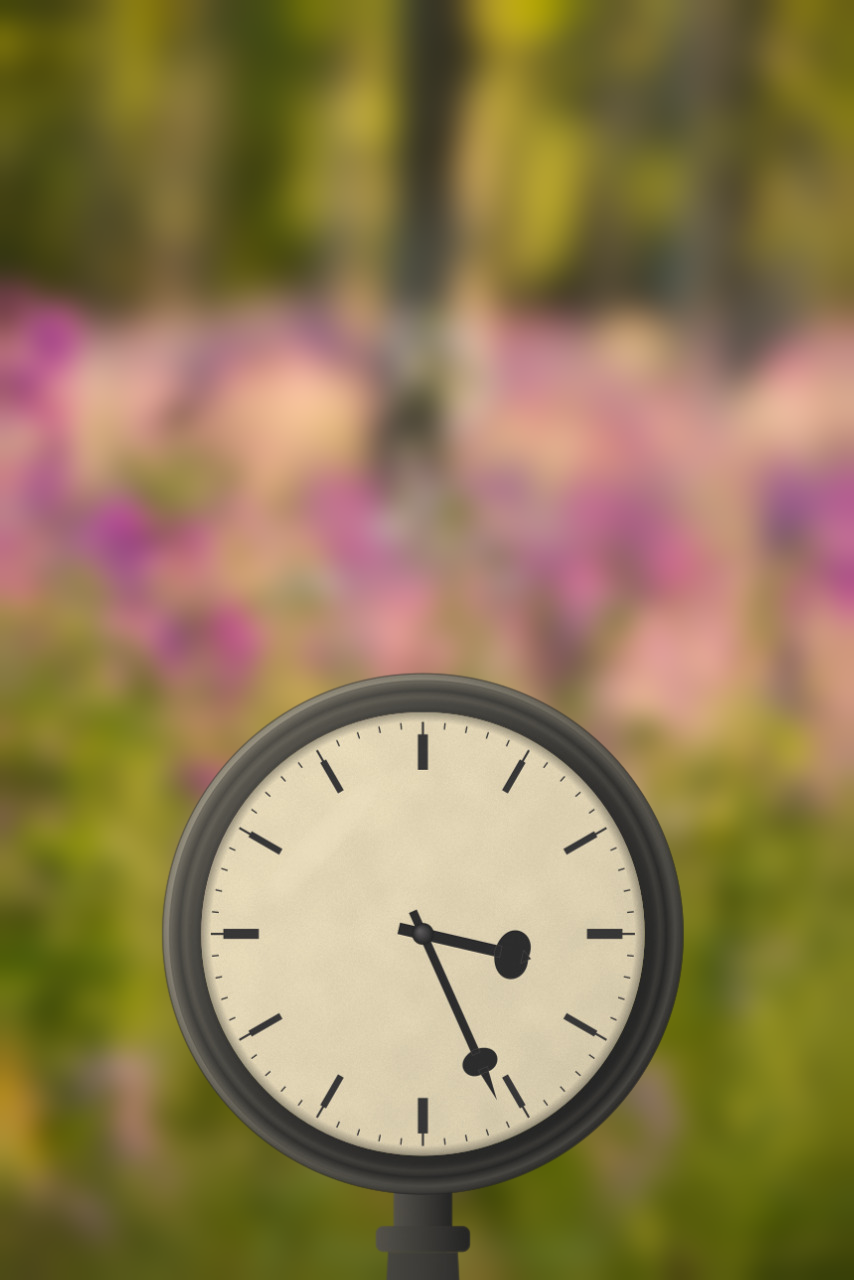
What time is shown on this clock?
3:26
